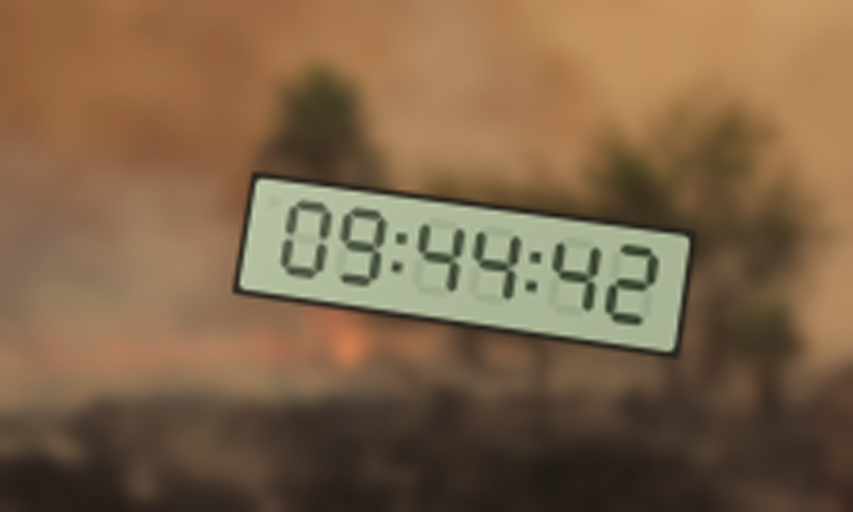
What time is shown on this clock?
9:44:42
